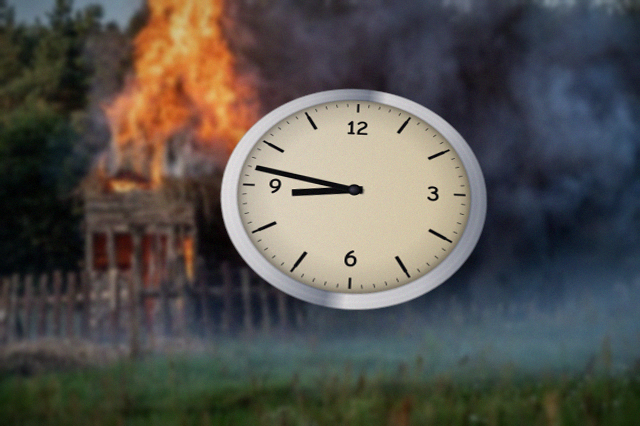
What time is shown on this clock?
8:47
